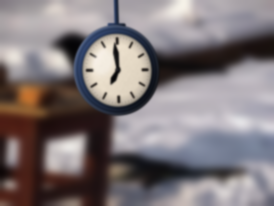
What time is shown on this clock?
6:59
